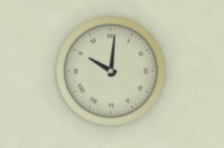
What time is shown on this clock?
10:01
